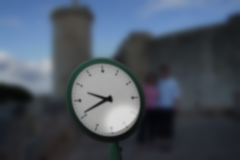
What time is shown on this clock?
9:41
